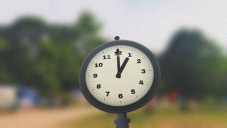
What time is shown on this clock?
1:00
